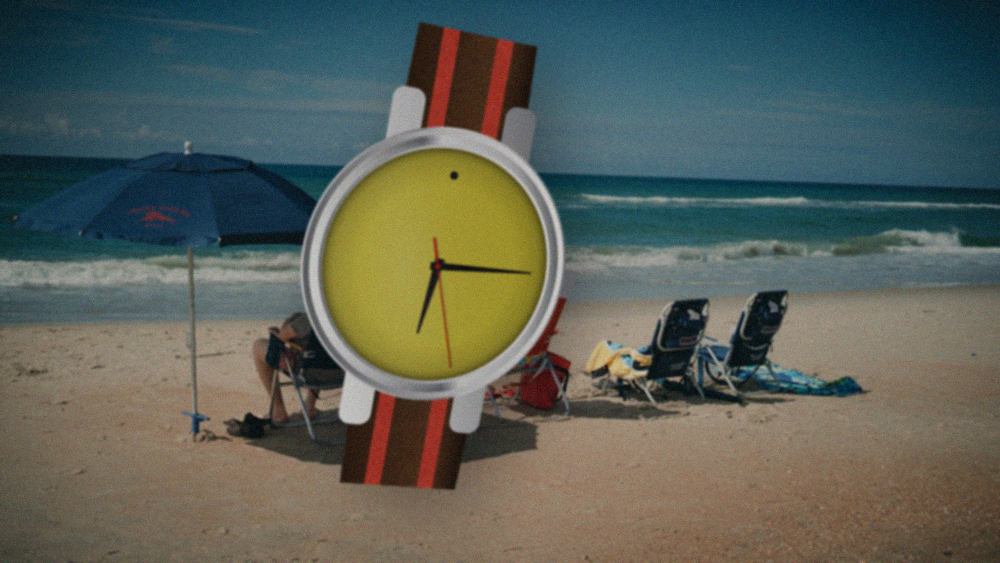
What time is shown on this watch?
6:14:27
